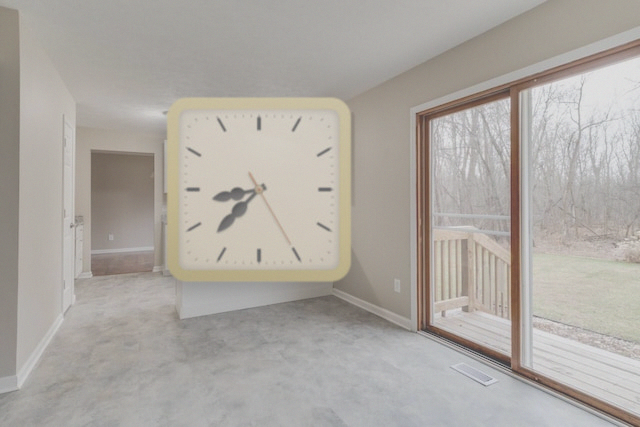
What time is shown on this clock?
8:37:25
